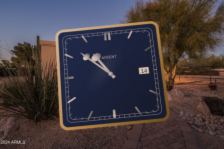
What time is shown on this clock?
10:52
